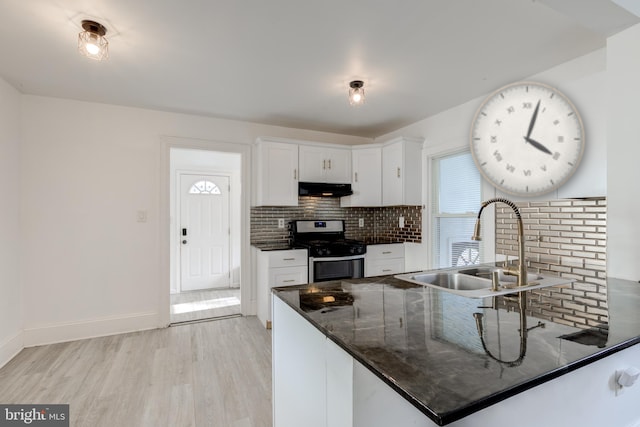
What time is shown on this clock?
4:03
